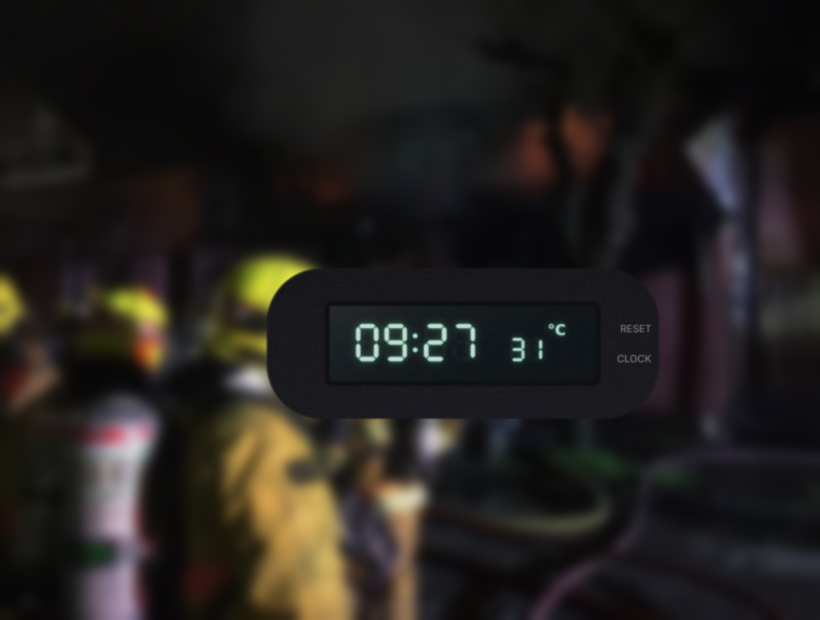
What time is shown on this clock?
9:27
